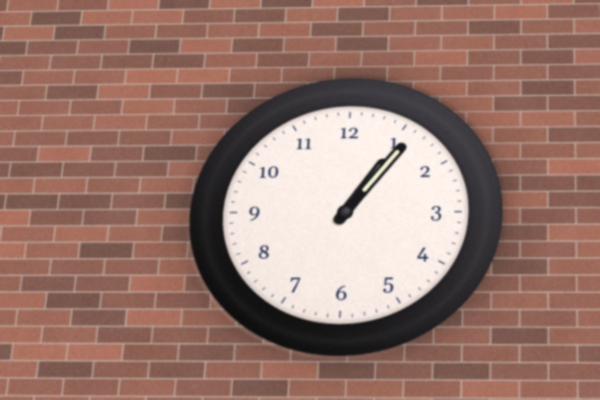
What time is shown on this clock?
1:06
